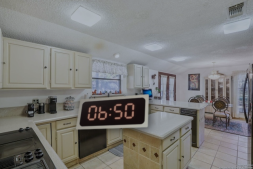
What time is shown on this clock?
6:50
